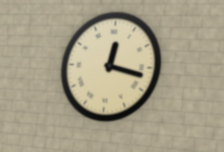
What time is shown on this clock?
12:17
